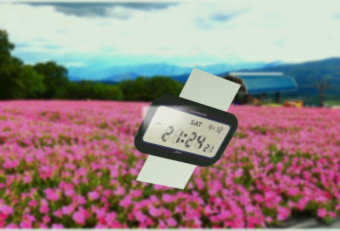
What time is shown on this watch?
21:24
